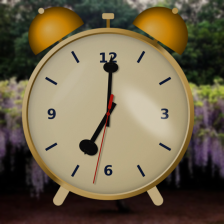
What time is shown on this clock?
7:00:32
